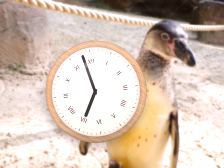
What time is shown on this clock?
6:58
